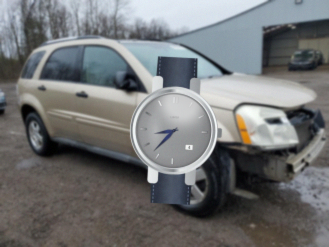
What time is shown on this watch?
8:37
